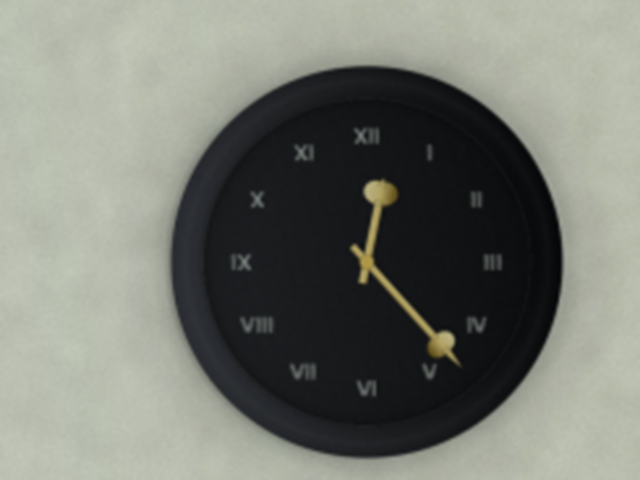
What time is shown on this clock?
12:23
